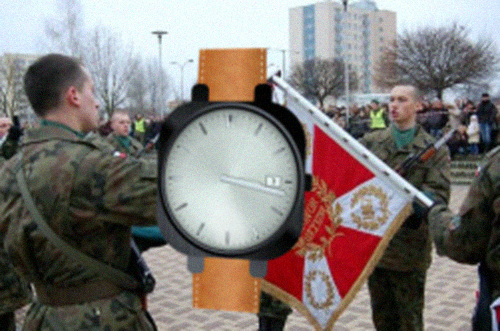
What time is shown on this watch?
3:17
